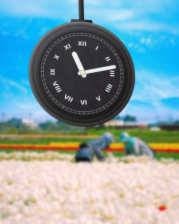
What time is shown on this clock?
11:13
